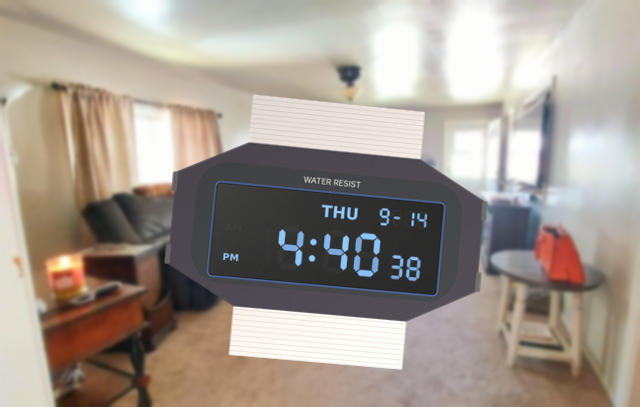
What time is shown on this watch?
4:40:38
